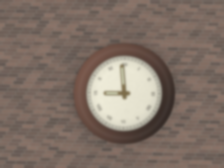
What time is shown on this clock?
8:59
